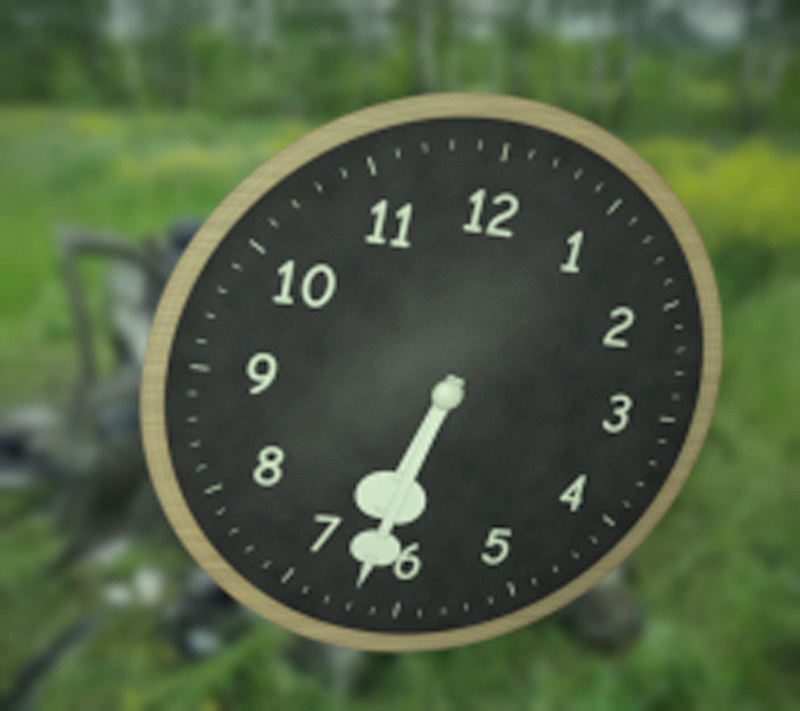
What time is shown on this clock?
6:32
